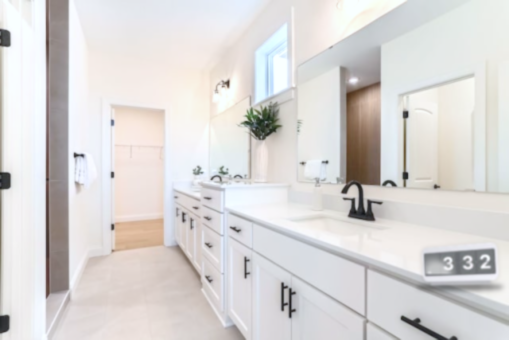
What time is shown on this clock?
3:32
